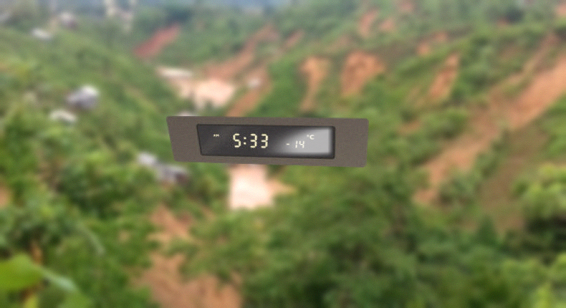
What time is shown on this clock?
5:33
